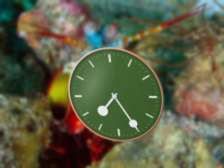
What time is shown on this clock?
7:25
